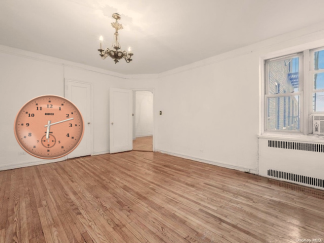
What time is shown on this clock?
6:12
